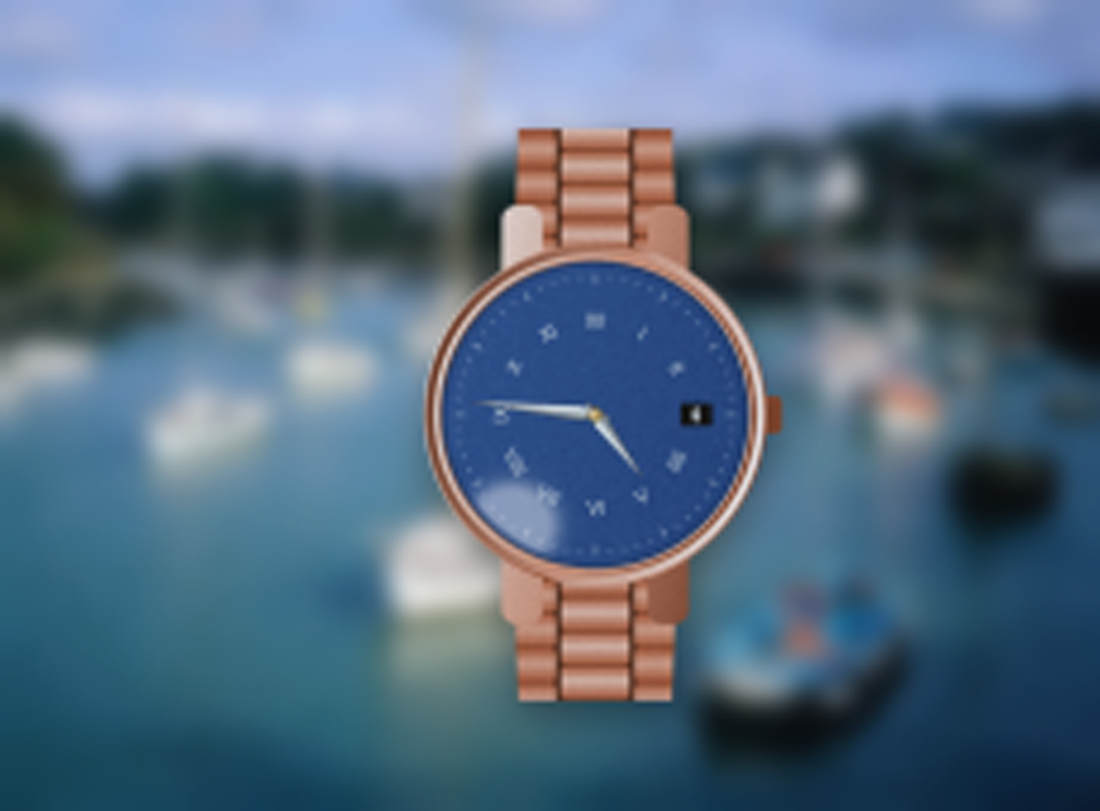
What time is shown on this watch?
4:46
